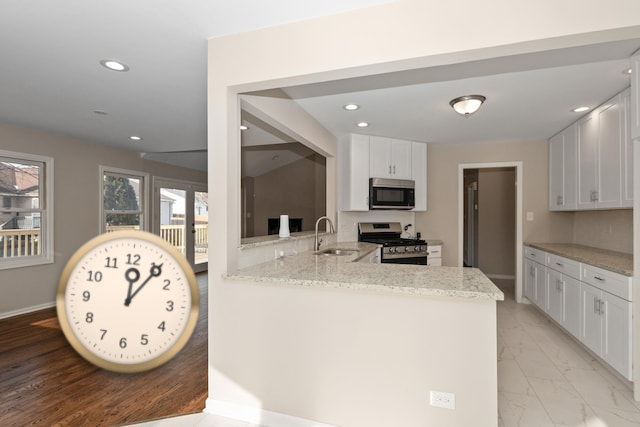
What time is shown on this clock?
12:06
